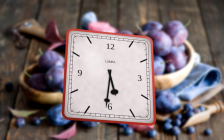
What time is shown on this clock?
5:31
